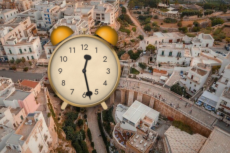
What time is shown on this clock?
12:28
